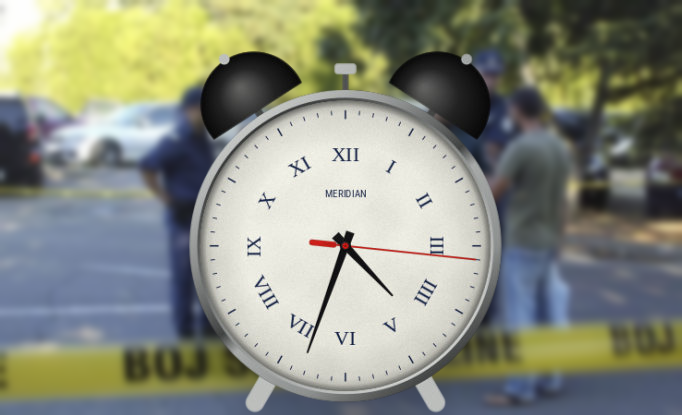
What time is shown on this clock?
4:33:16
